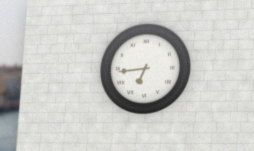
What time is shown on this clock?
6:44
